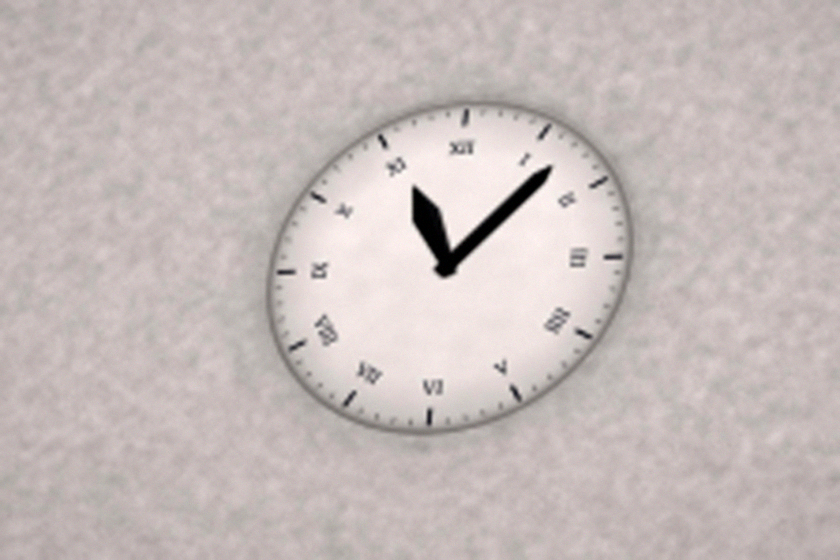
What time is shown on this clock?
11:07
